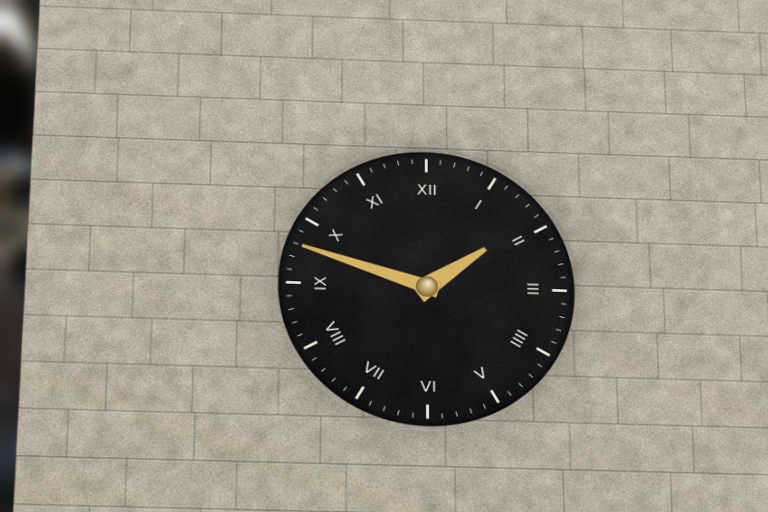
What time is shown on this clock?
1:48
